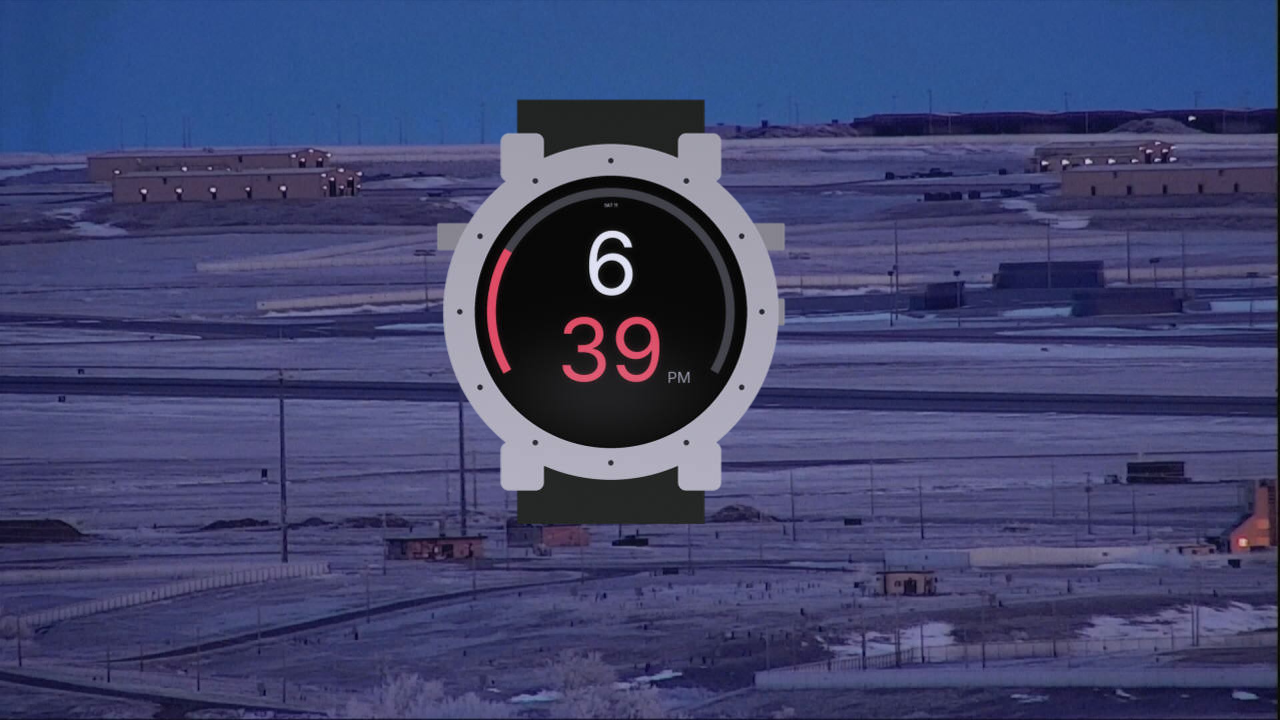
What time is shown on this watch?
6:39
